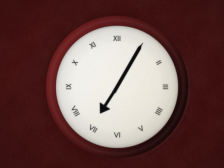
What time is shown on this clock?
7:05
